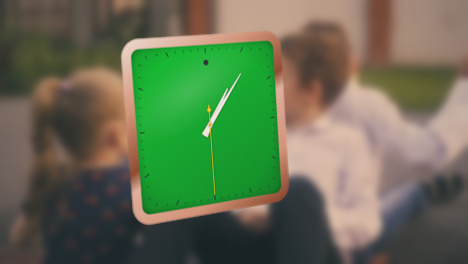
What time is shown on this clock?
1:06:30
